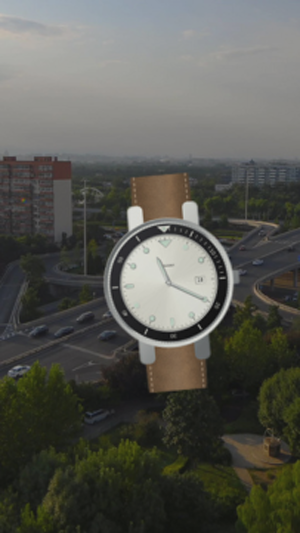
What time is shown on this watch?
11:20
